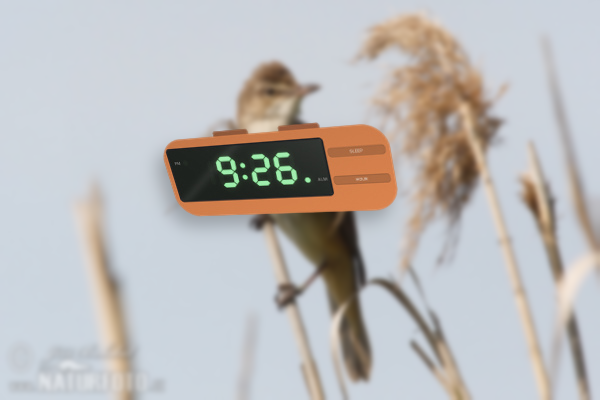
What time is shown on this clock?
9:26
